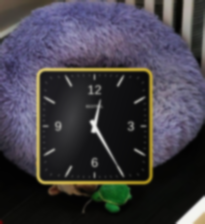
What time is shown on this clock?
12:25
